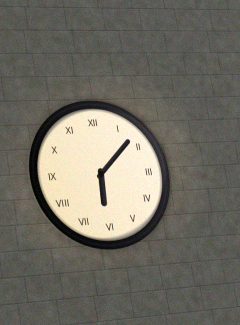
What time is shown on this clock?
6:08
